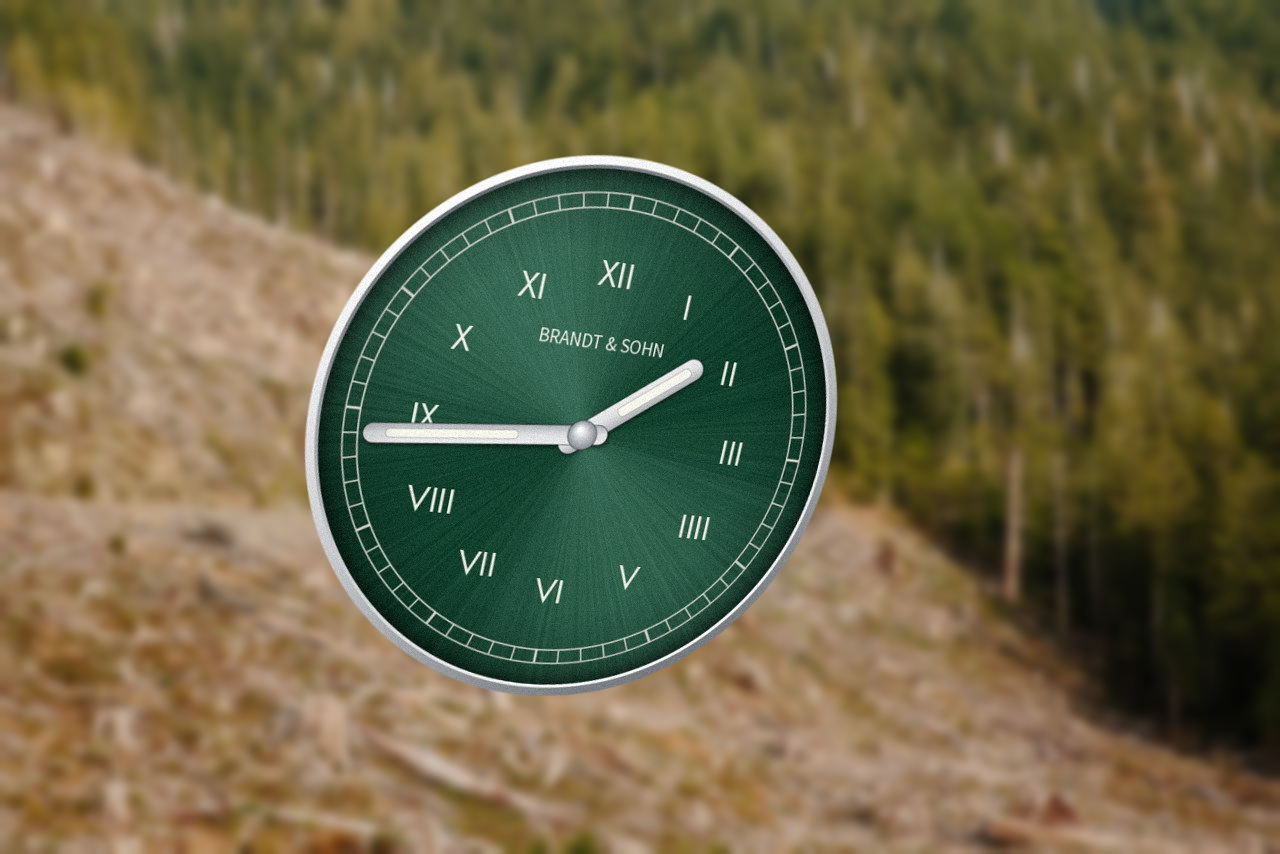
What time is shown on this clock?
1:44
